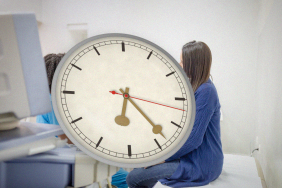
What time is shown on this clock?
6:23:17
